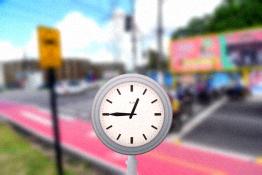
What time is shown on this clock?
12:45
